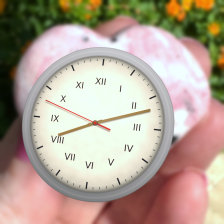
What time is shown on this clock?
8:11:48
